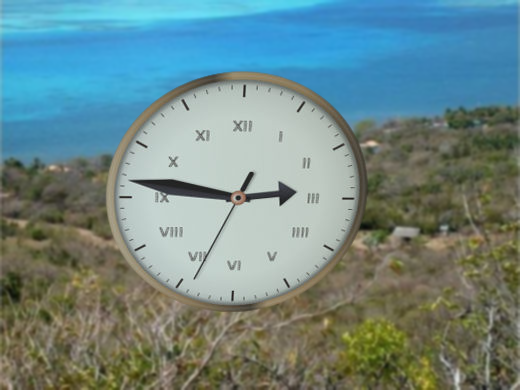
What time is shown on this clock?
2:46:34
